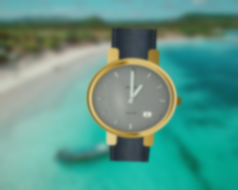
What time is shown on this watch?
1:00
